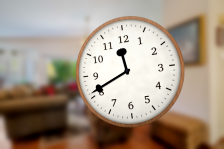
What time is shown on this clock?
11:41
